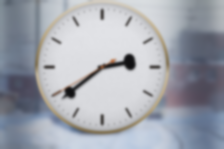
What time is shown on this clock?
2:38:40
